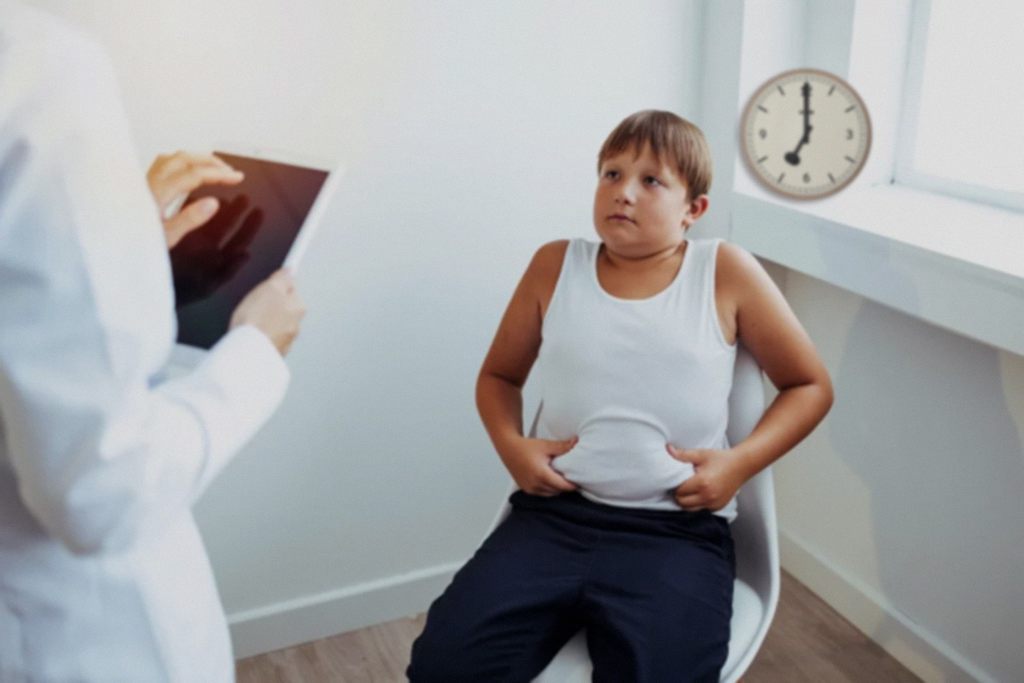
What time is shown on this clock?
7:00
